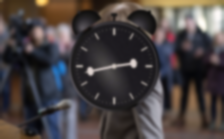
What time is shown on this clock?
2:43
